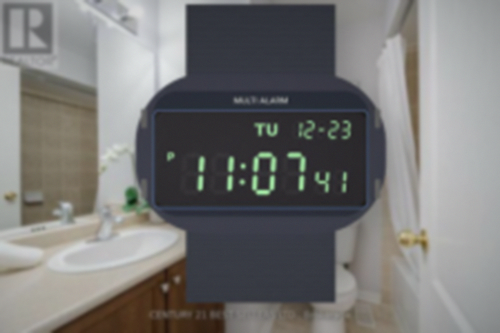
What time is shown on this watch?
11:07:41
